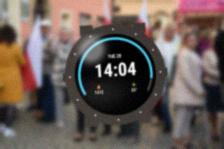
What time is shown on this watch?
14:04
